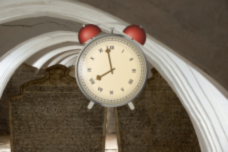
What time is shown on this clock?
7:58
